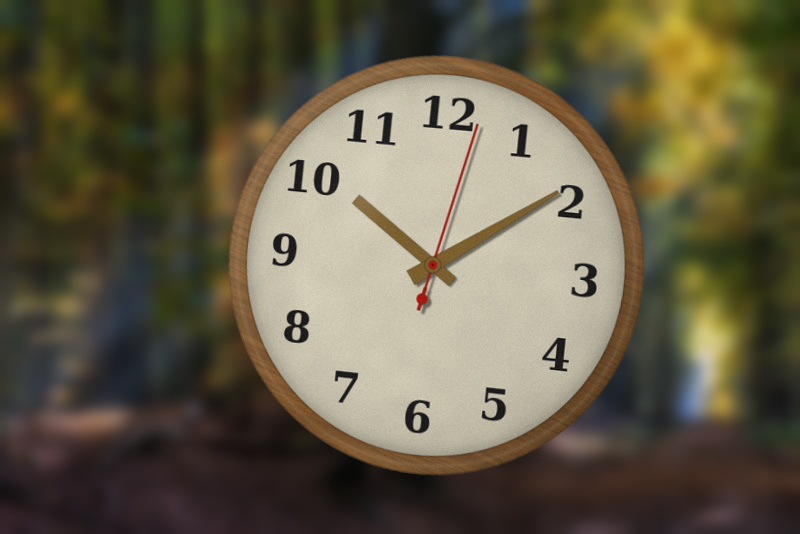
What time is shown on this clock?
10:09:02
